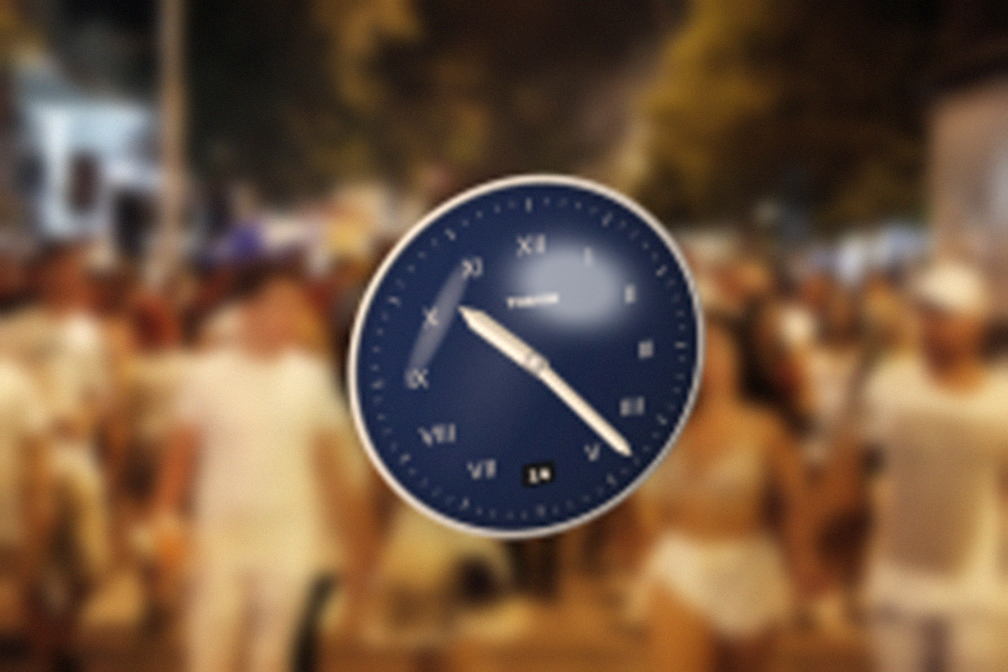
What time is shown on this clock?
10:23
